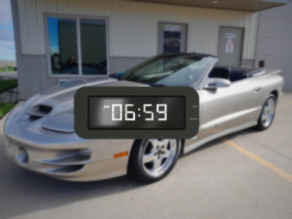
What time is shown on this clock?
6:59
